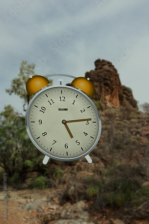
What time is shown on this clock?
5:14
